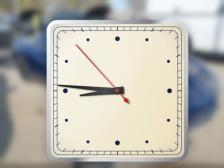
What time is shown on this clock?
8:45:53
